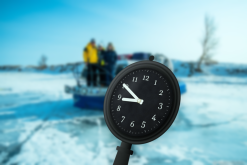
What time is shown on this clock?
8:50
